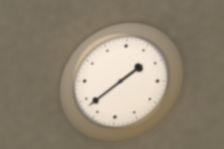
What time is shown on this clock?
1:38
